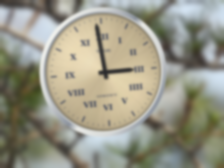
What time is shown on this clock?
2:59
